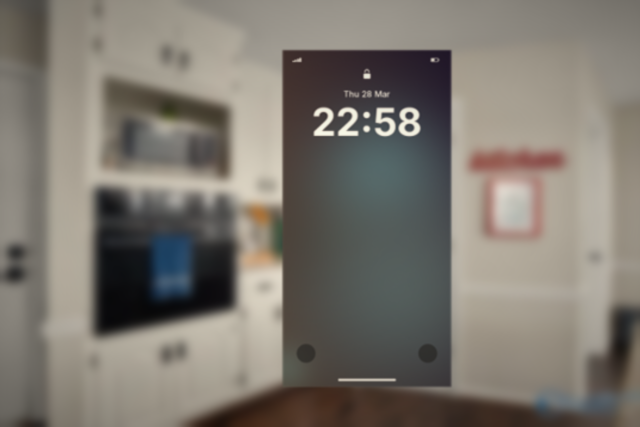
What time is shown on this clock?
22:58
